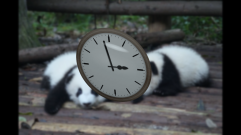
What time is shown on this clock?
2:58
